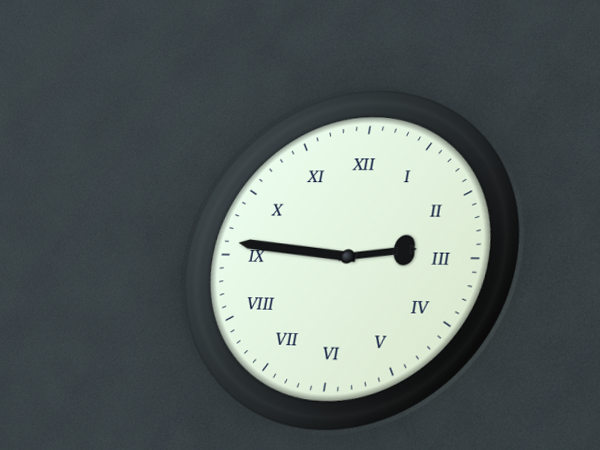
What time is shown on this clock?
2:46
